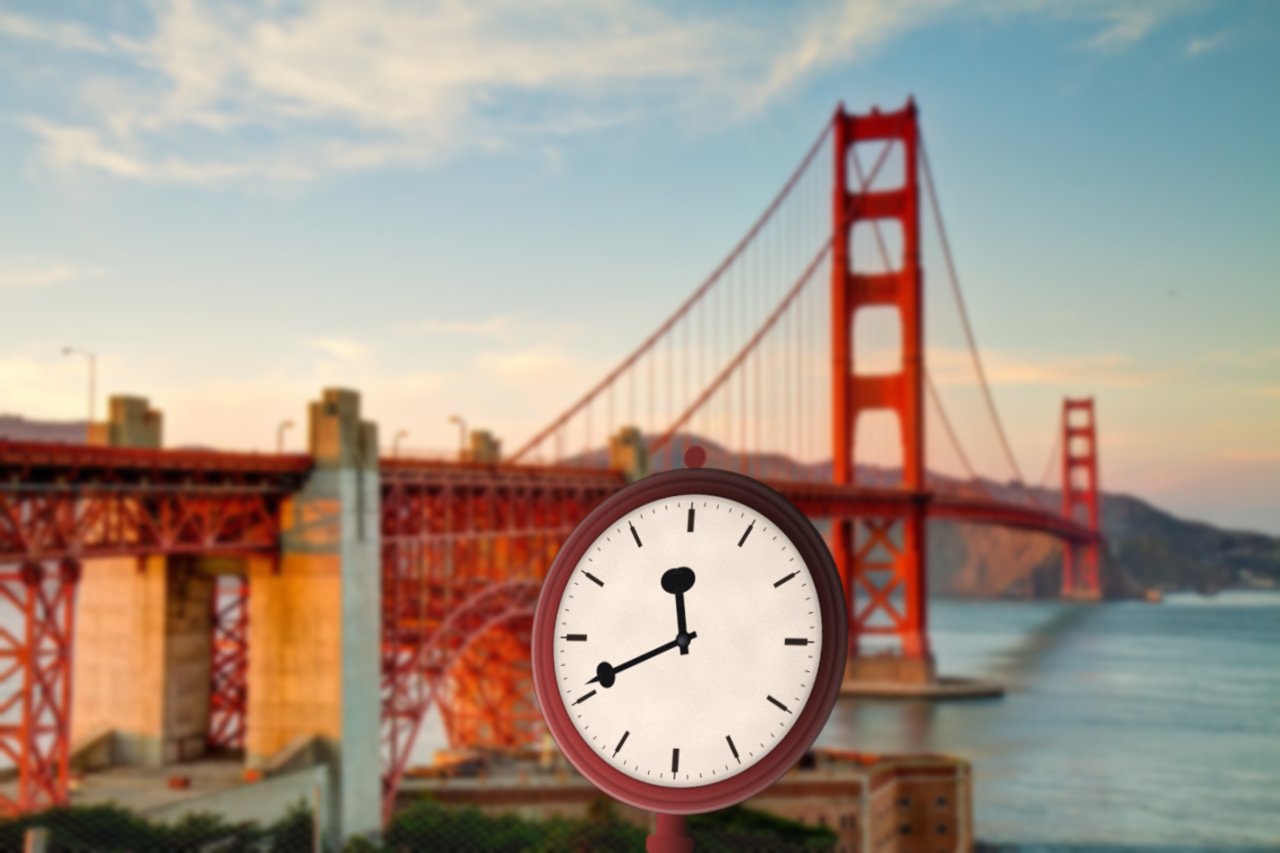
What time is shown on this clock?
11:41
